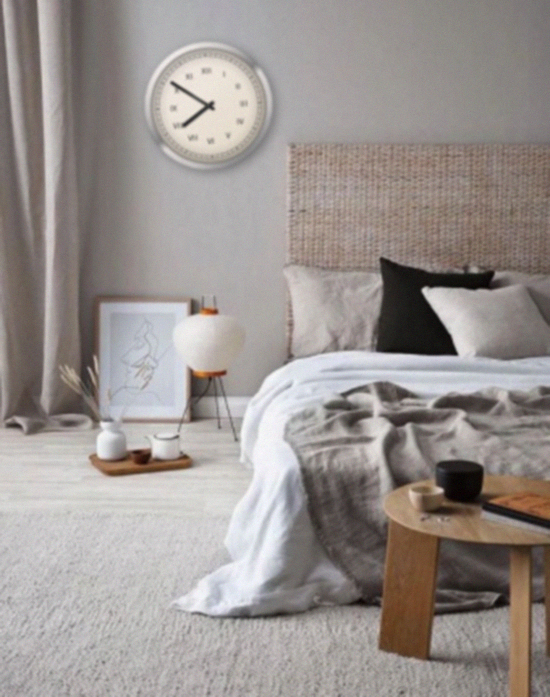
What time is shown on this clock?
7:51
